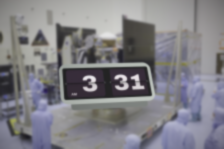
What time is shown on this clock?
3:31
